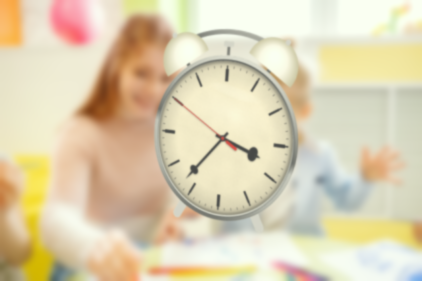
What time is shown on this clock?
3:36:50
